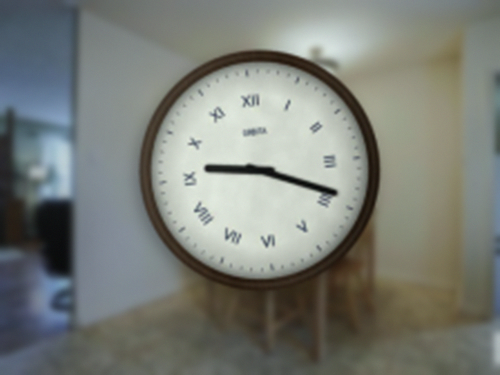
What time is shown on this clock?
9:19
